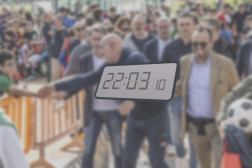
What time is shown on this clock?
22:03:10
